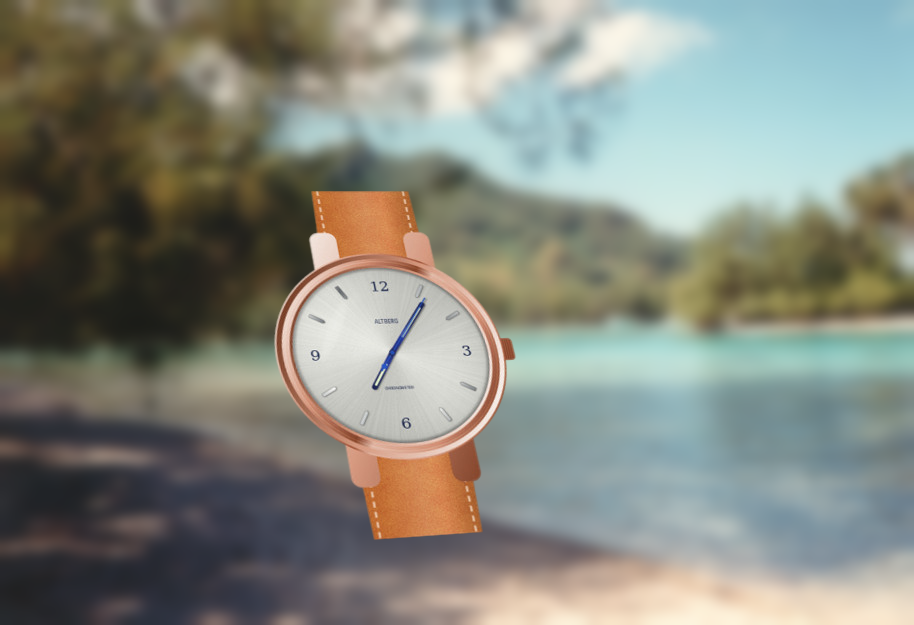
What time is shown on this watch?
7:06:06
